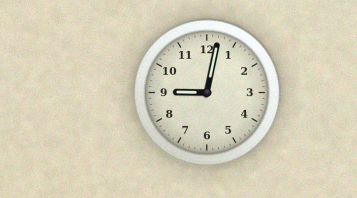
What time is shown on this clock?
9:02
